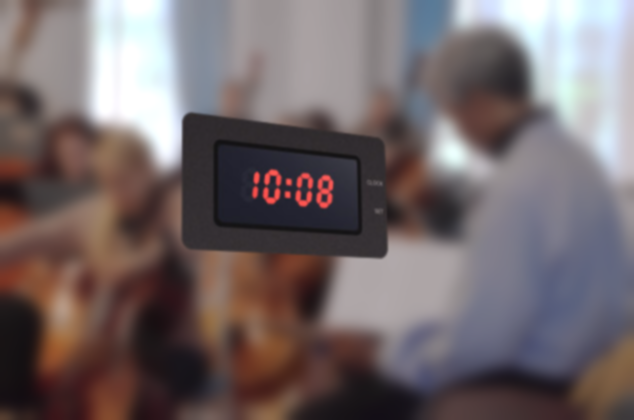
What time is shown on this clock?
10:08
